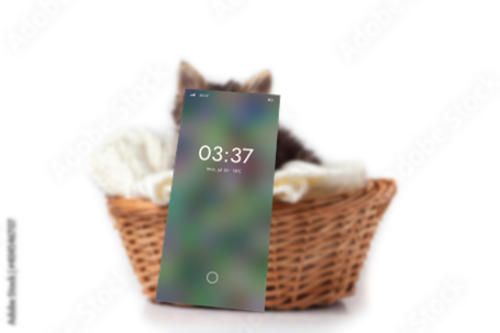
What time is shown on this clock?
3:37
